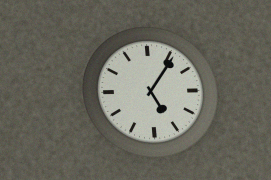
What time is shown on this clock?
5:06
